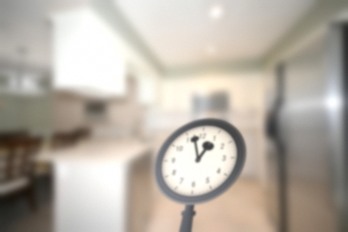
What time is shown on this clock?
12:57
